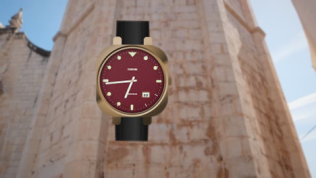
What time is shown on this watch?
6:44
